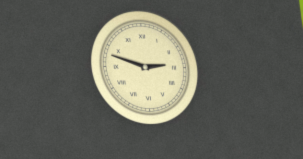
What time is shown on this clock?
2:48
